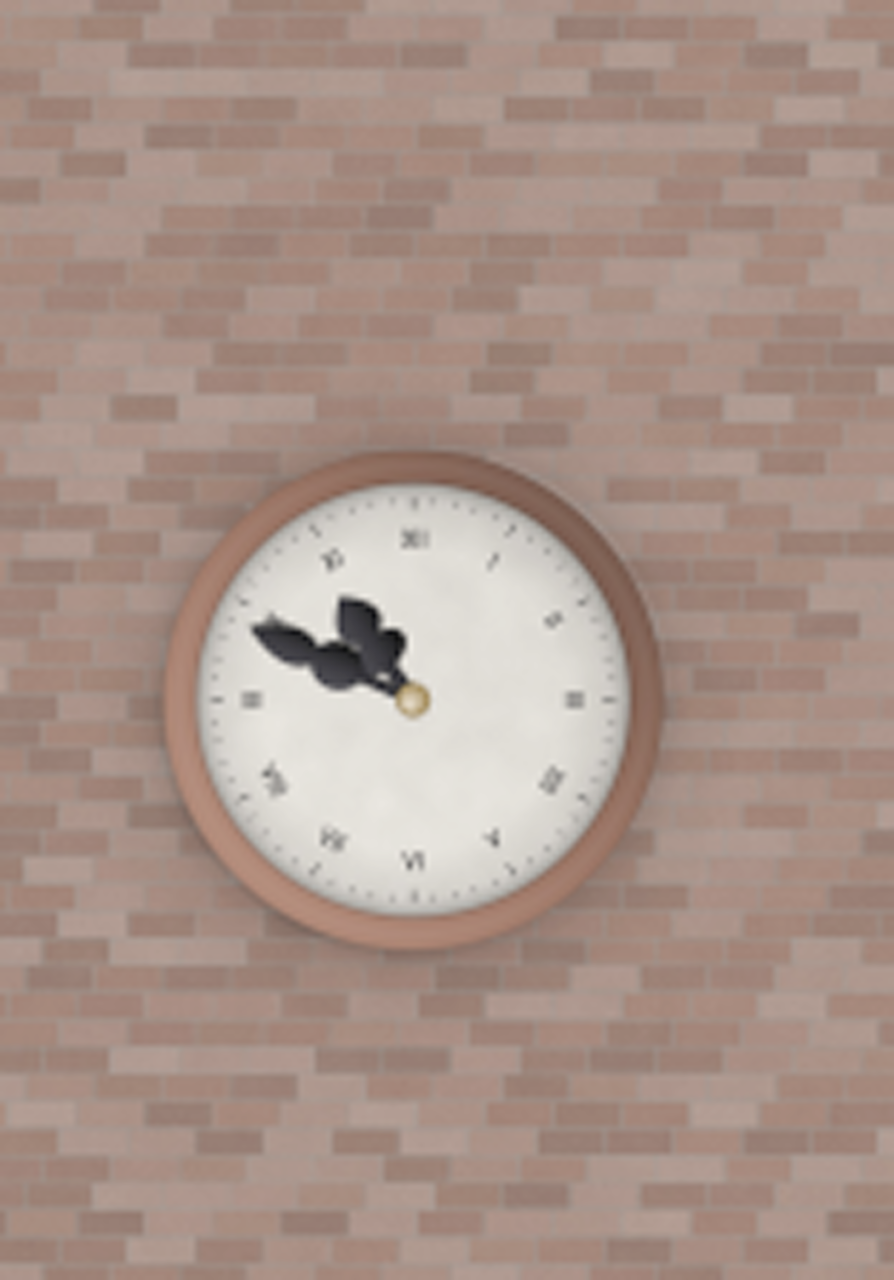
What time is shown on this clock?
10:49
